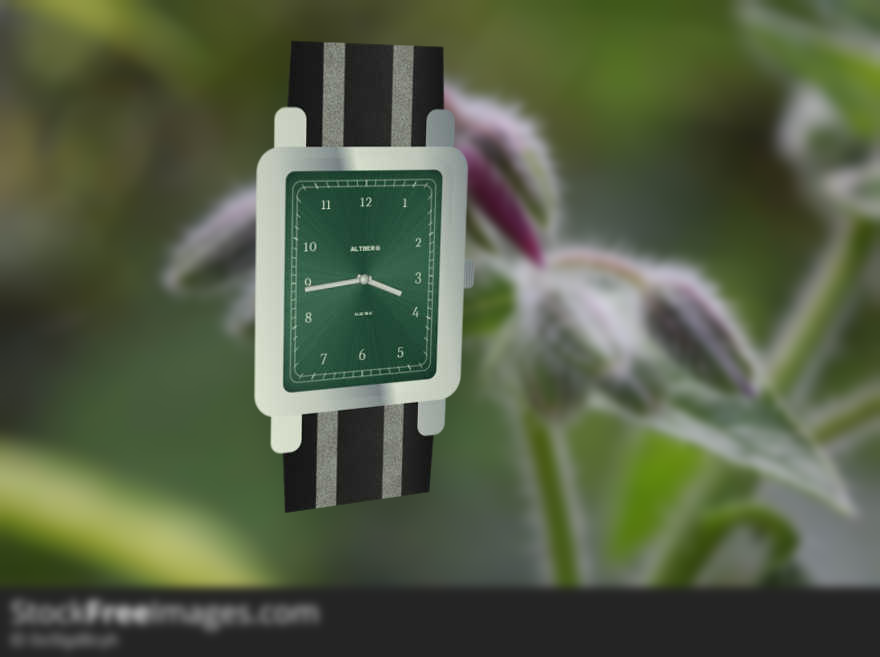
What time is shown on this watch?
3:44
